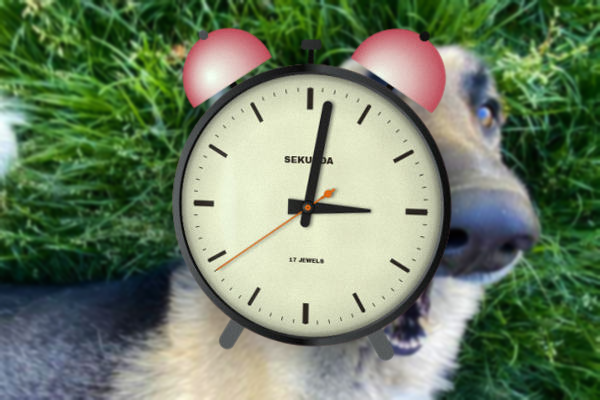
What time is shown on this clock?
3:01:39
